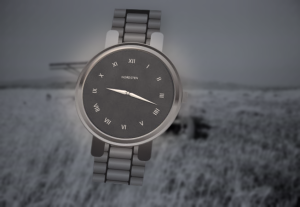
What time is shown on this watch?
9:18
